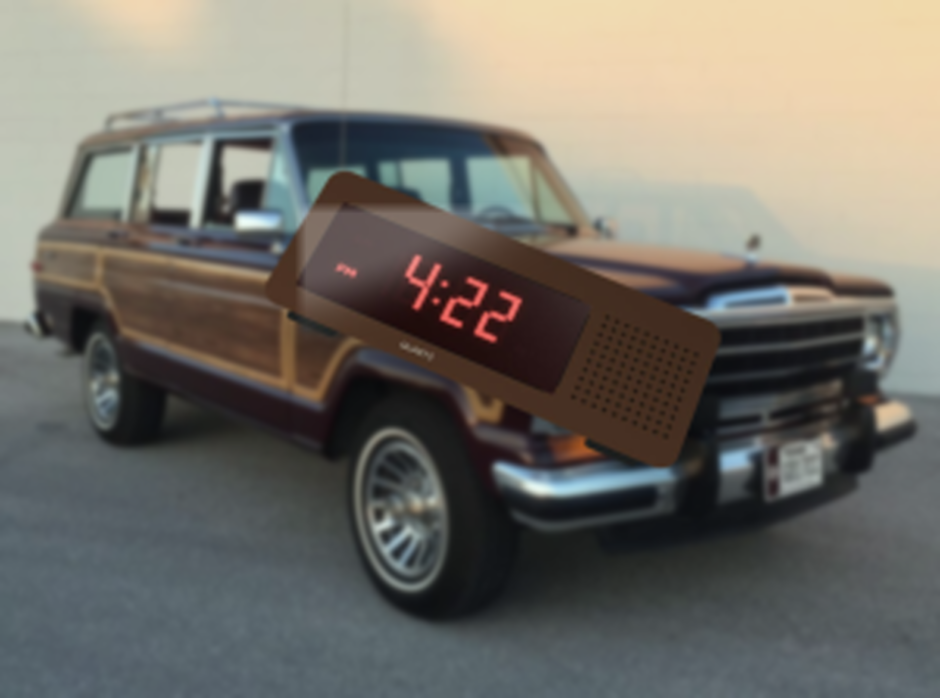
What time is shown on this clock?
4:22
